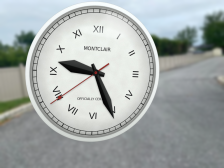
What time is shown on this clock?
9:25:39
